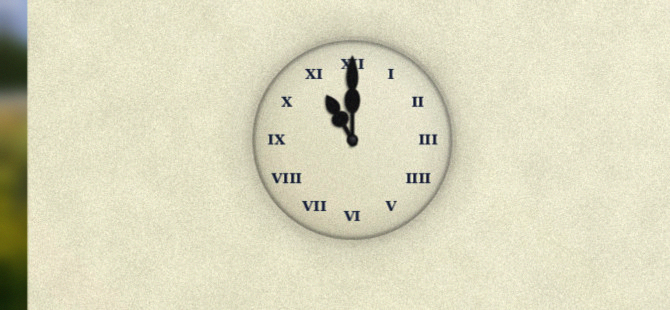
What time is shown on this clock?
11:00
